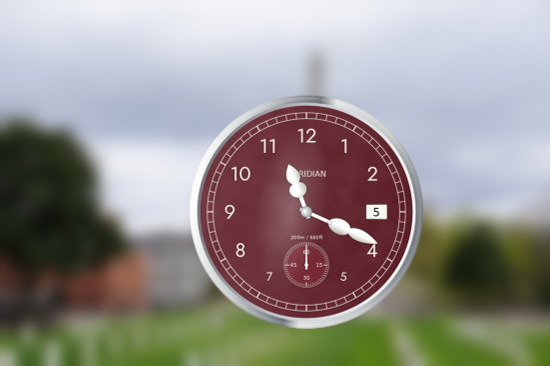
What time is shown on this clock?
11:19
